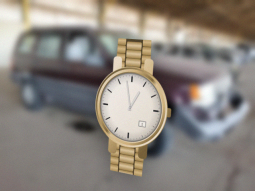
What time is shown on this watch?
12:58
